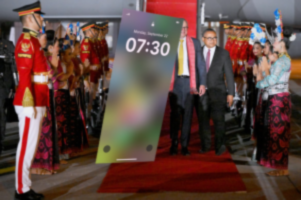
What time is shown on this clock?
7:30
